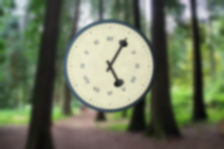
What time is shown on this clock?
5:05
